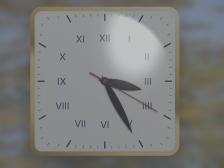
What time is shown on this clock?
3:25:20
